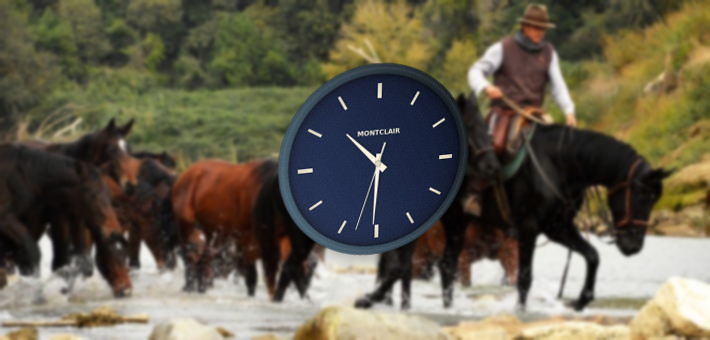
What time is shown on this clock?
10:30:33
